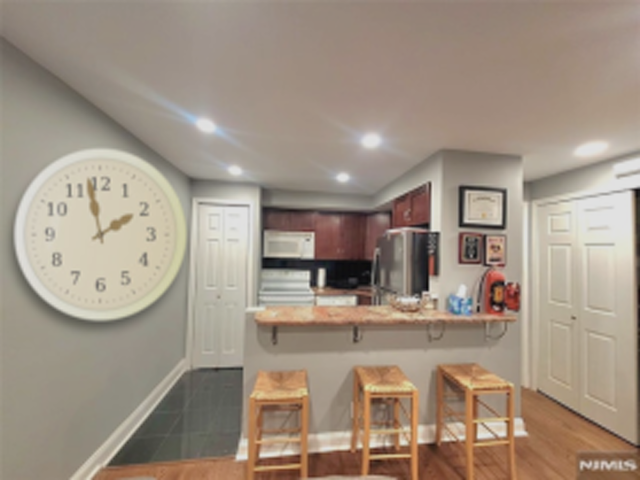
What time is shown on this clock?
1:58
